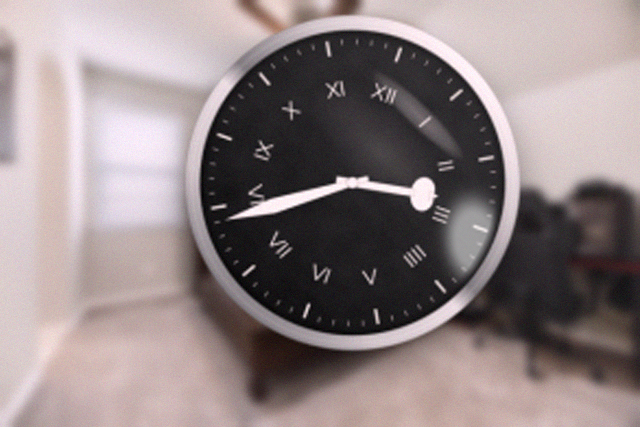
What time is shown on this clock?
2:39
